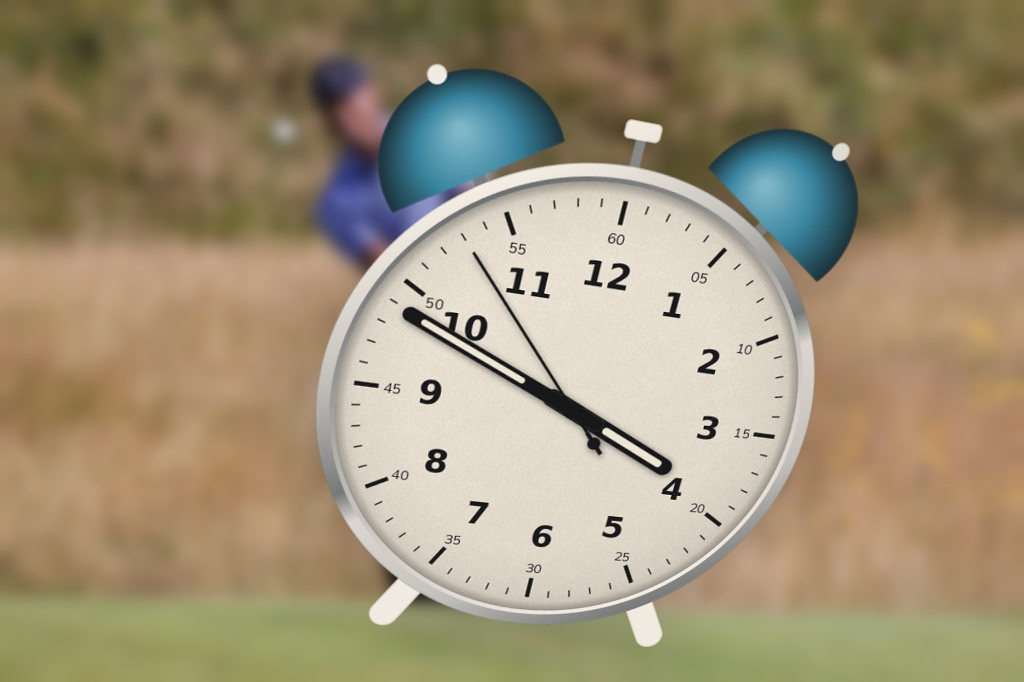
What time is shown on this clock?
3:48:53
